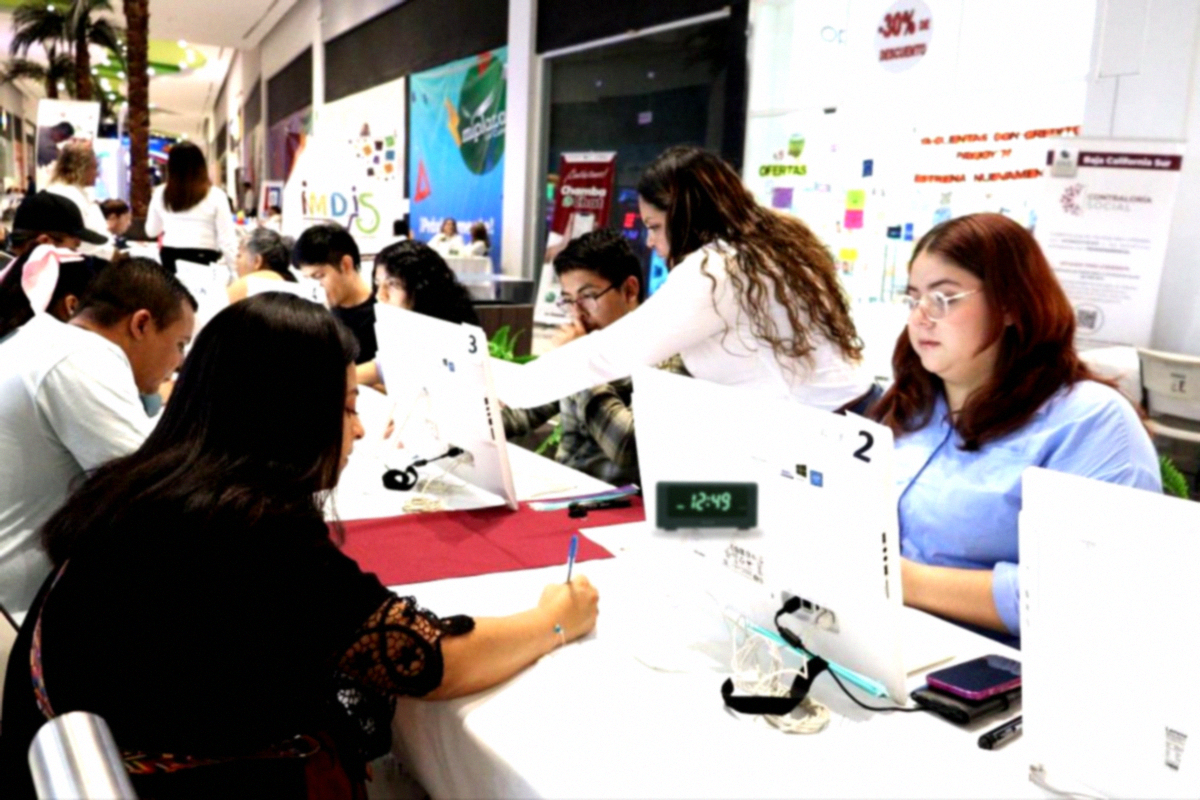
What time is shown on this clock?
12:49
